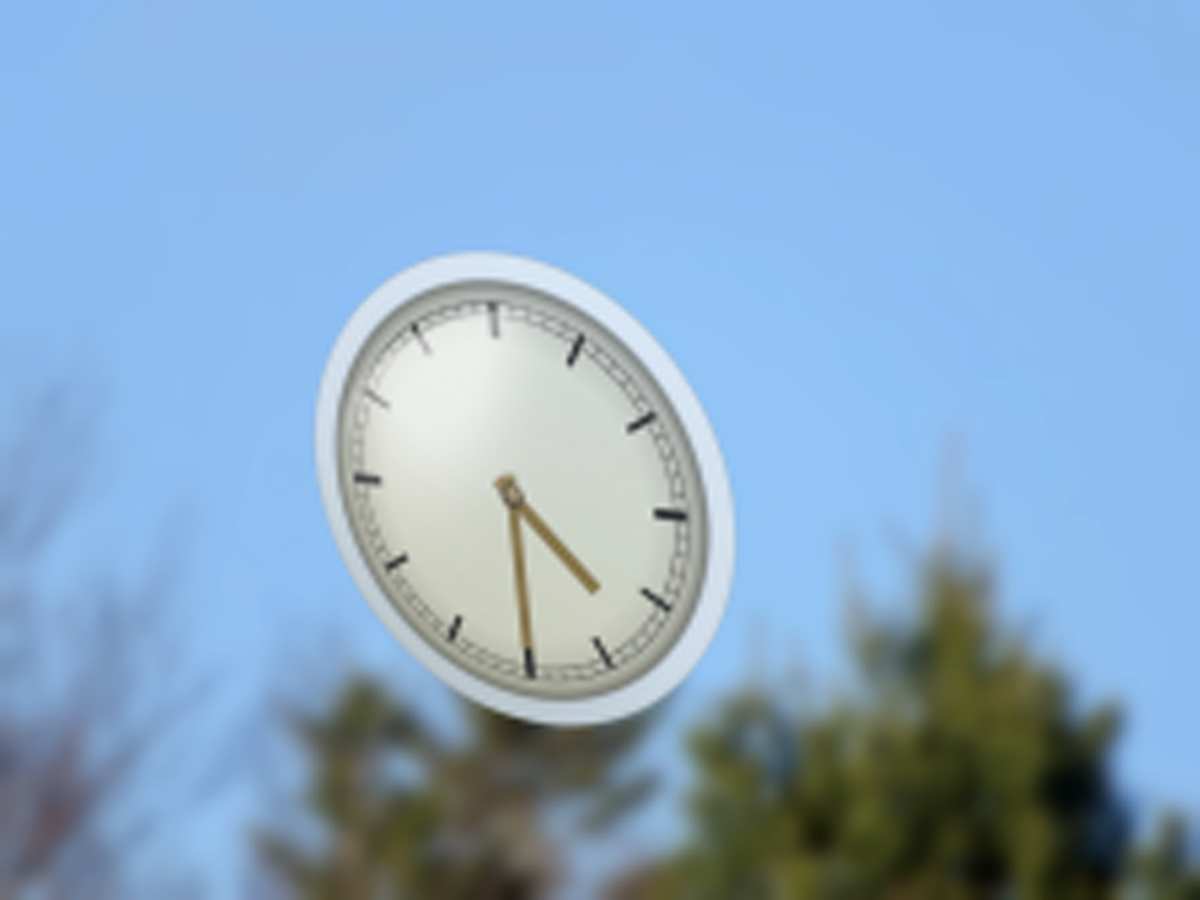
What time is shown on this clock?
4:30
